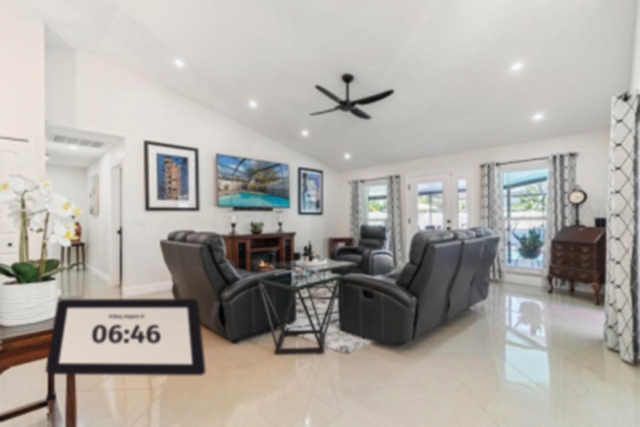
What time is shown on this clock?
6:46
